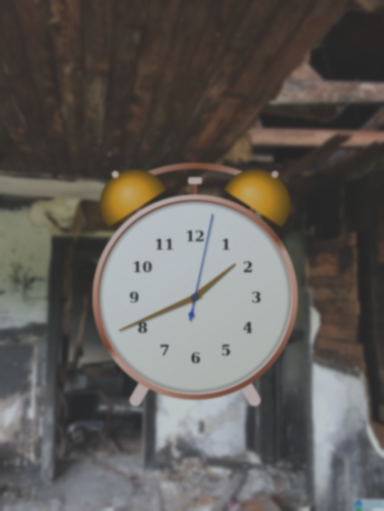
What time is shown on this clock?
1:41:02
